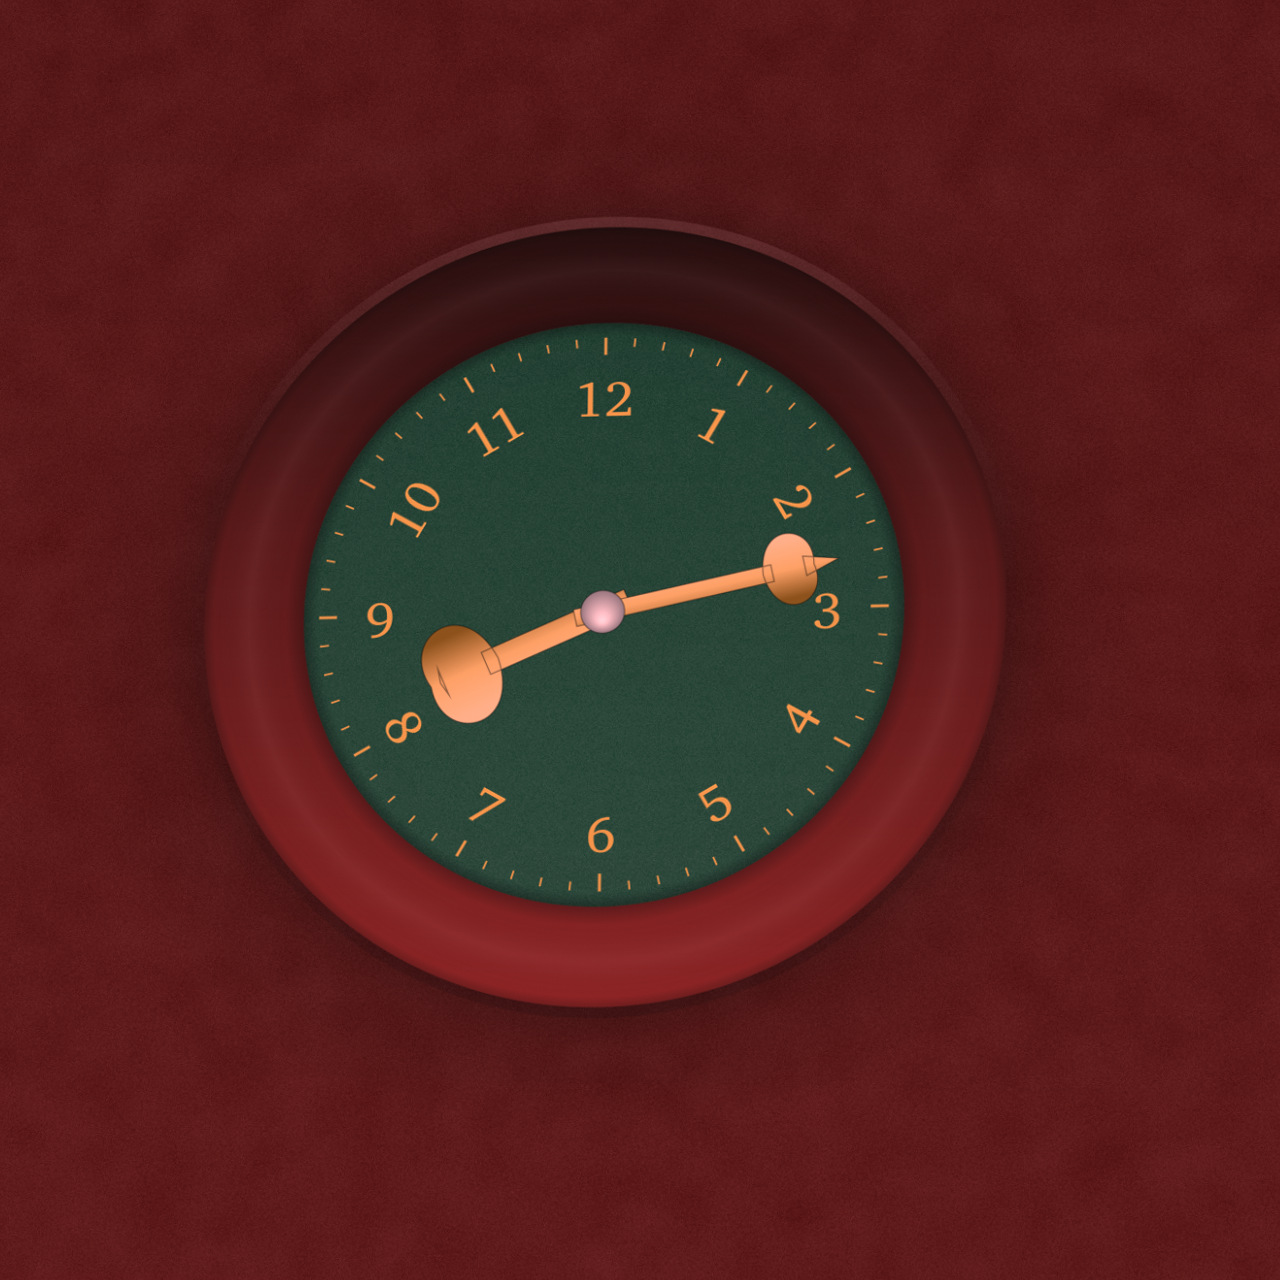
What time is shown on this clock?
8:13
